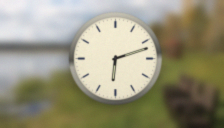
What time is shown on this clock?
6:12
